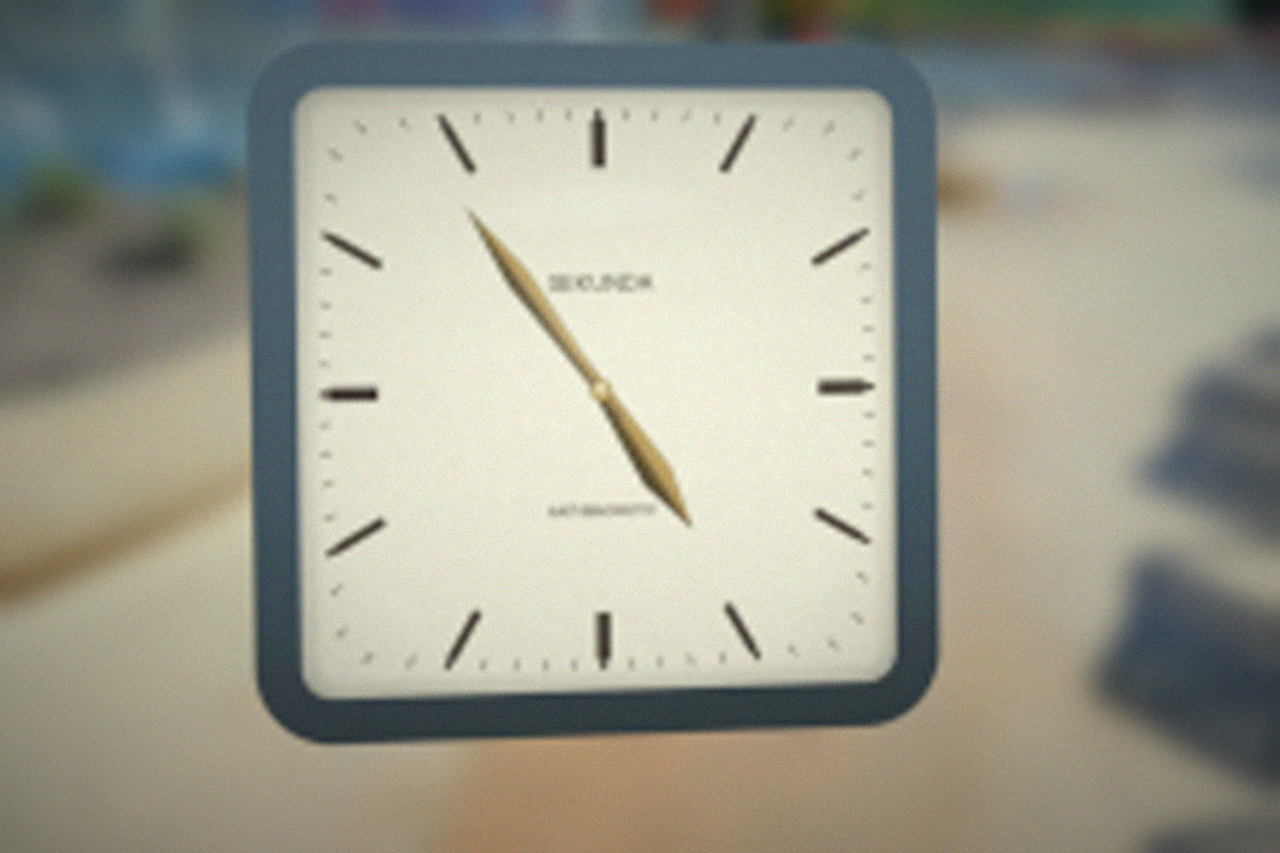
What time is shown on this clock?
4:54
